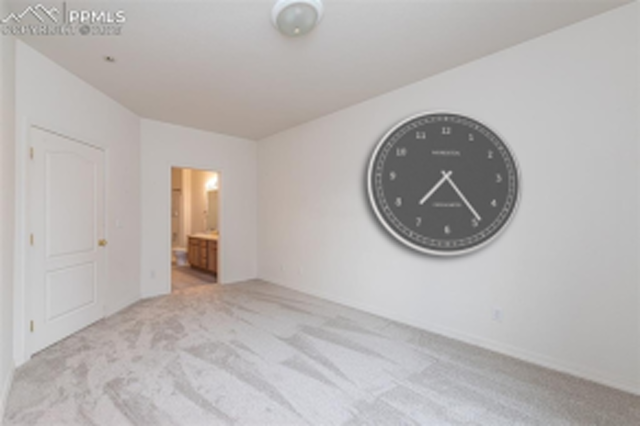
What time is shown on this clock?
7:24
